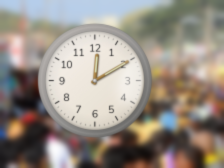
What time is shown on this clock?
12:10
